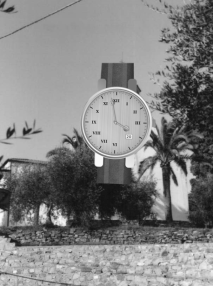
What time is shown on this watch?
3:58
